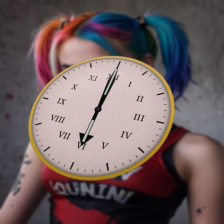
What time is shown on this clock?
6:00
